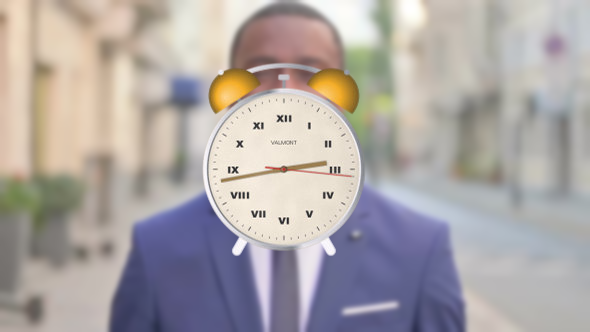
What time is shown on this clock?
2:43:16
